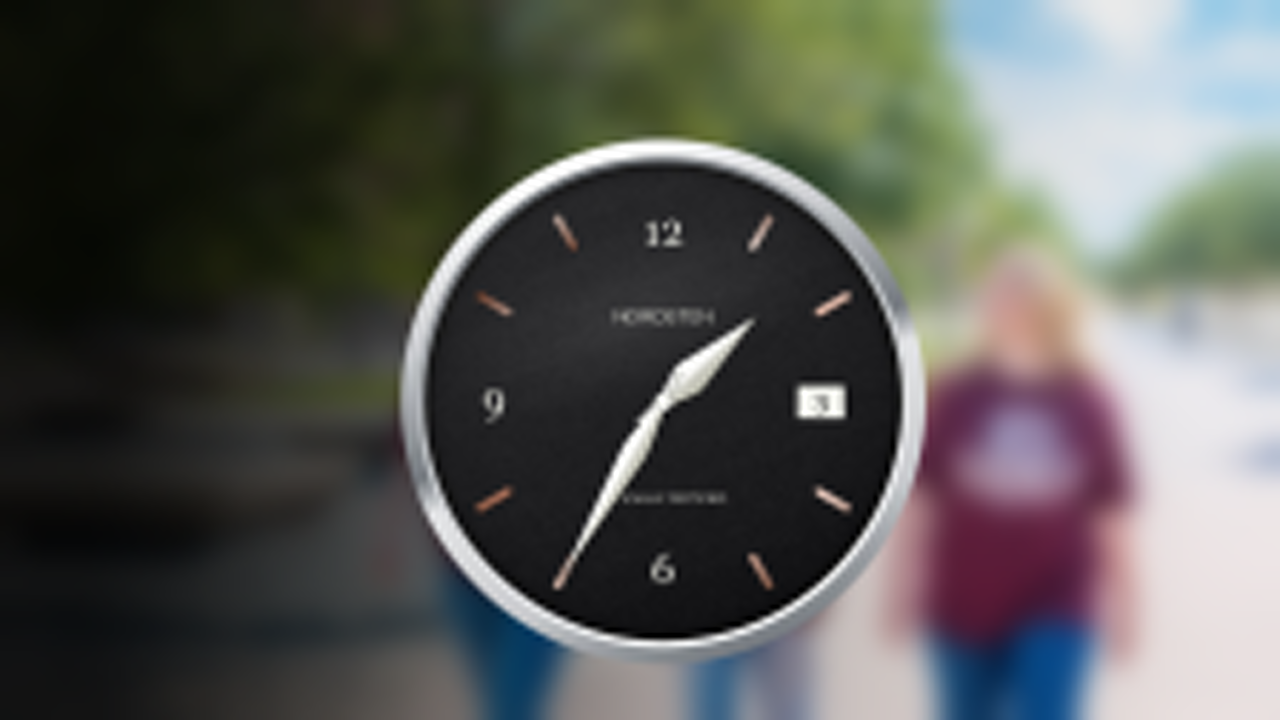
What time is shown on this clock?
1:35
